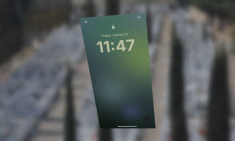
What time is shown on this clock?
11:47
